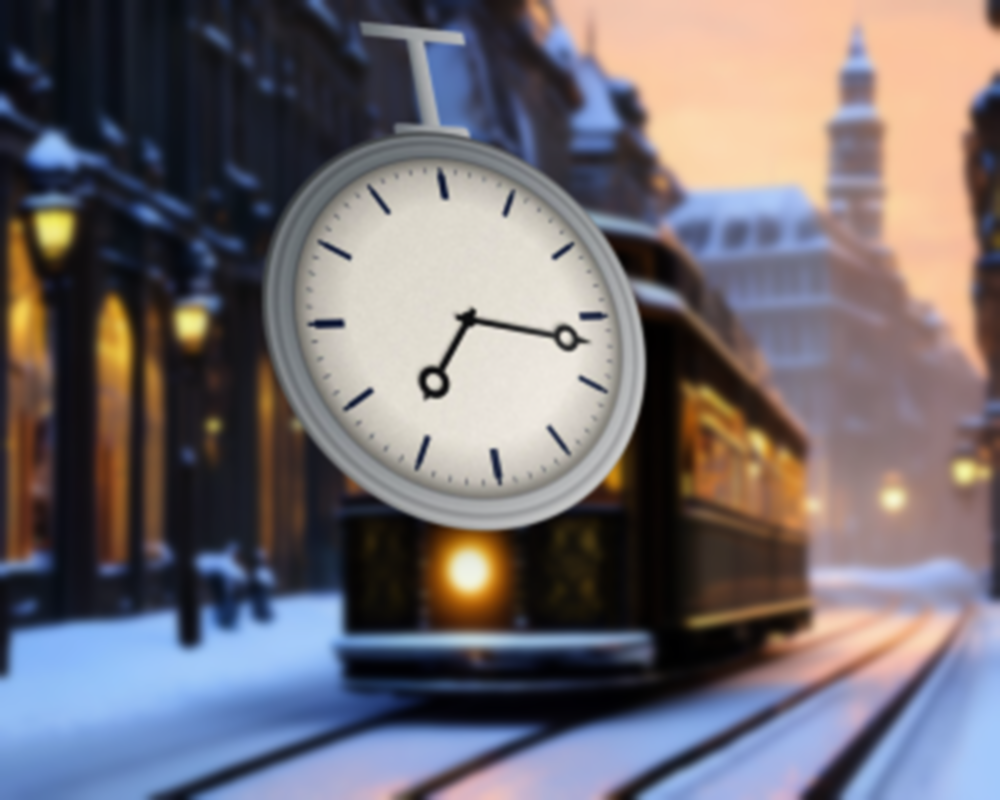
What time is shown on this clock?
7:17
